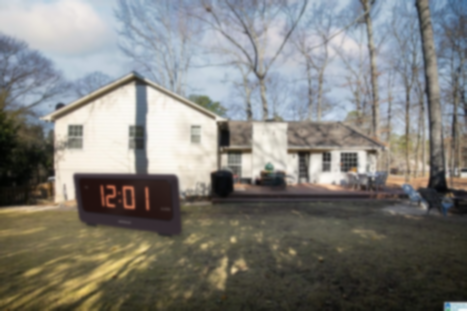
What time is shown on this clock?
12:01
